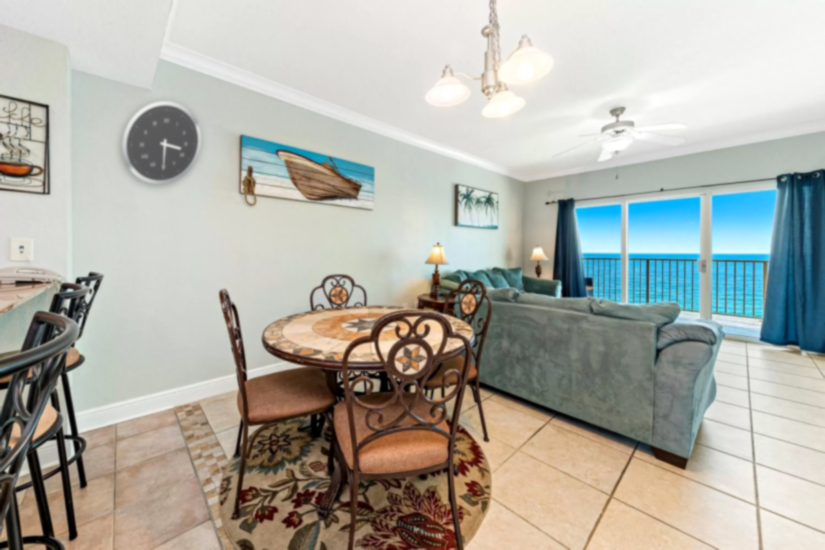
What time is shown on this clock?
3:30
